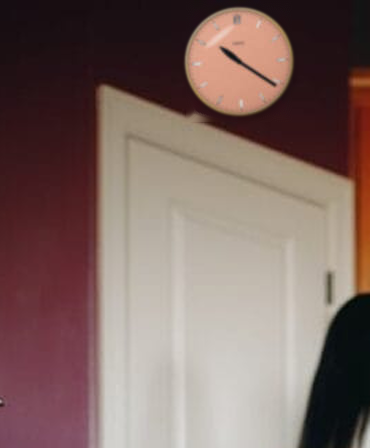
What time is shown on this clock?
10:21
